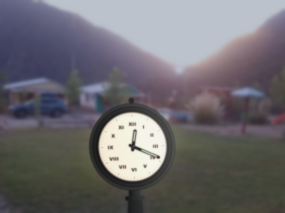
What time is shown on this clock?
12:19
